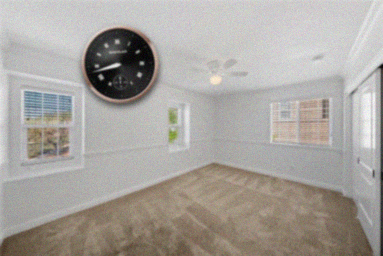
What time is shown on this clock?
8:43
